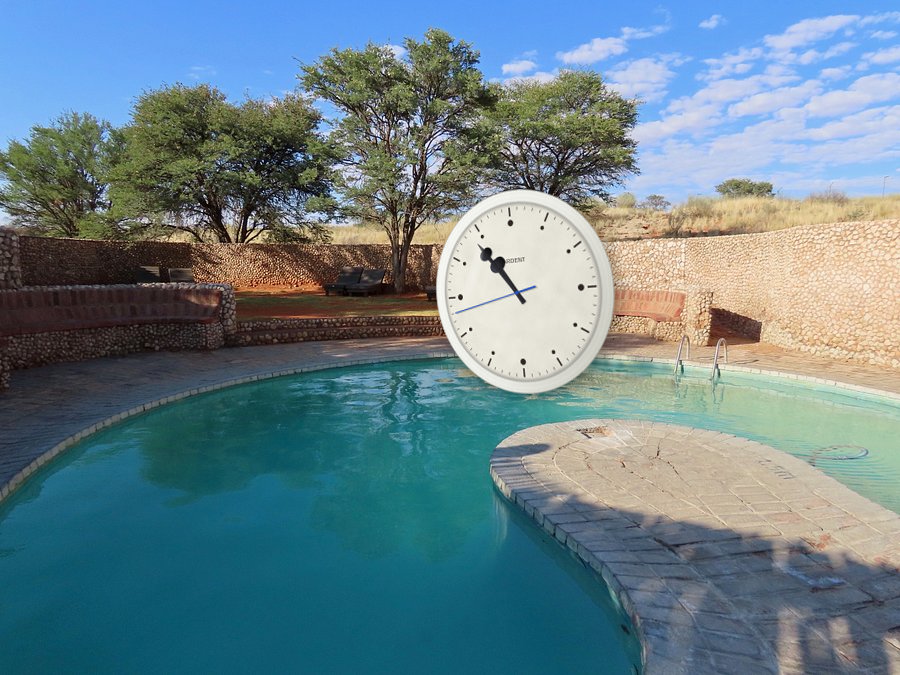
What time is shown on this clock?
10:53:43
